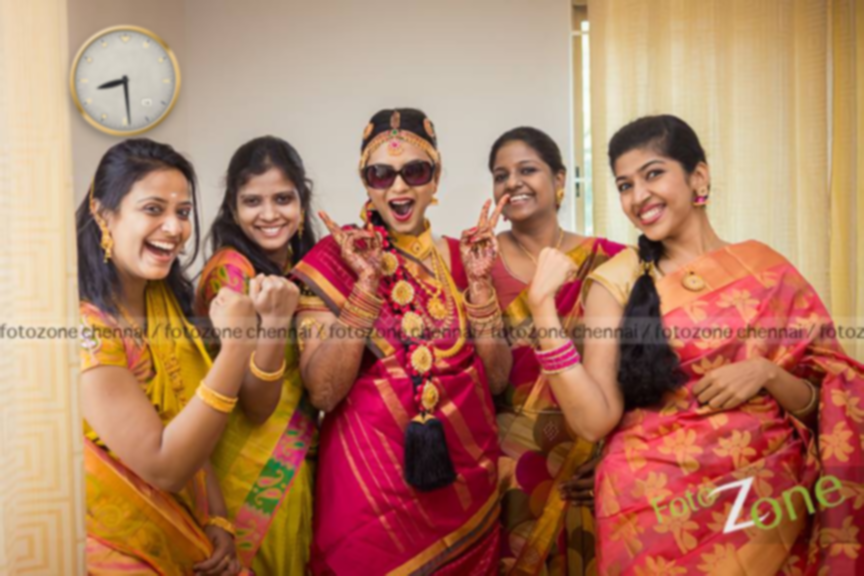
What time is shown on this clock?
8:29
